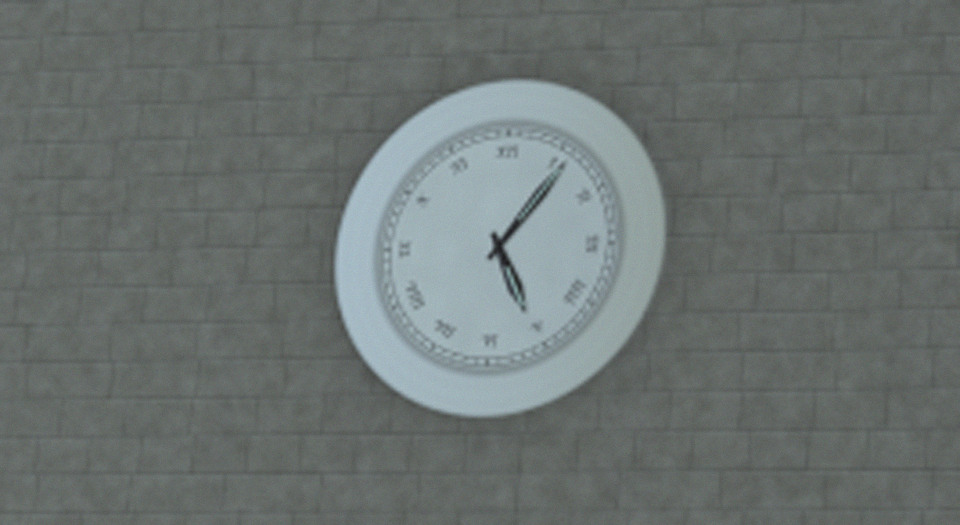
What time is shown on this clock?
5:06
